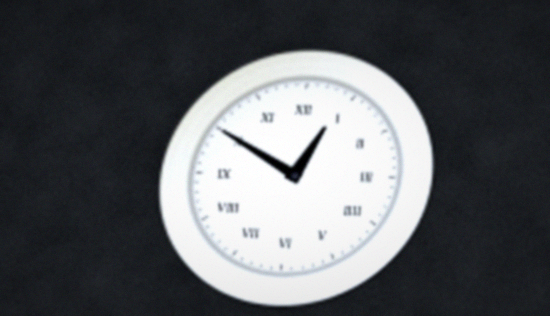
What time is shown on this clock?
12:50
